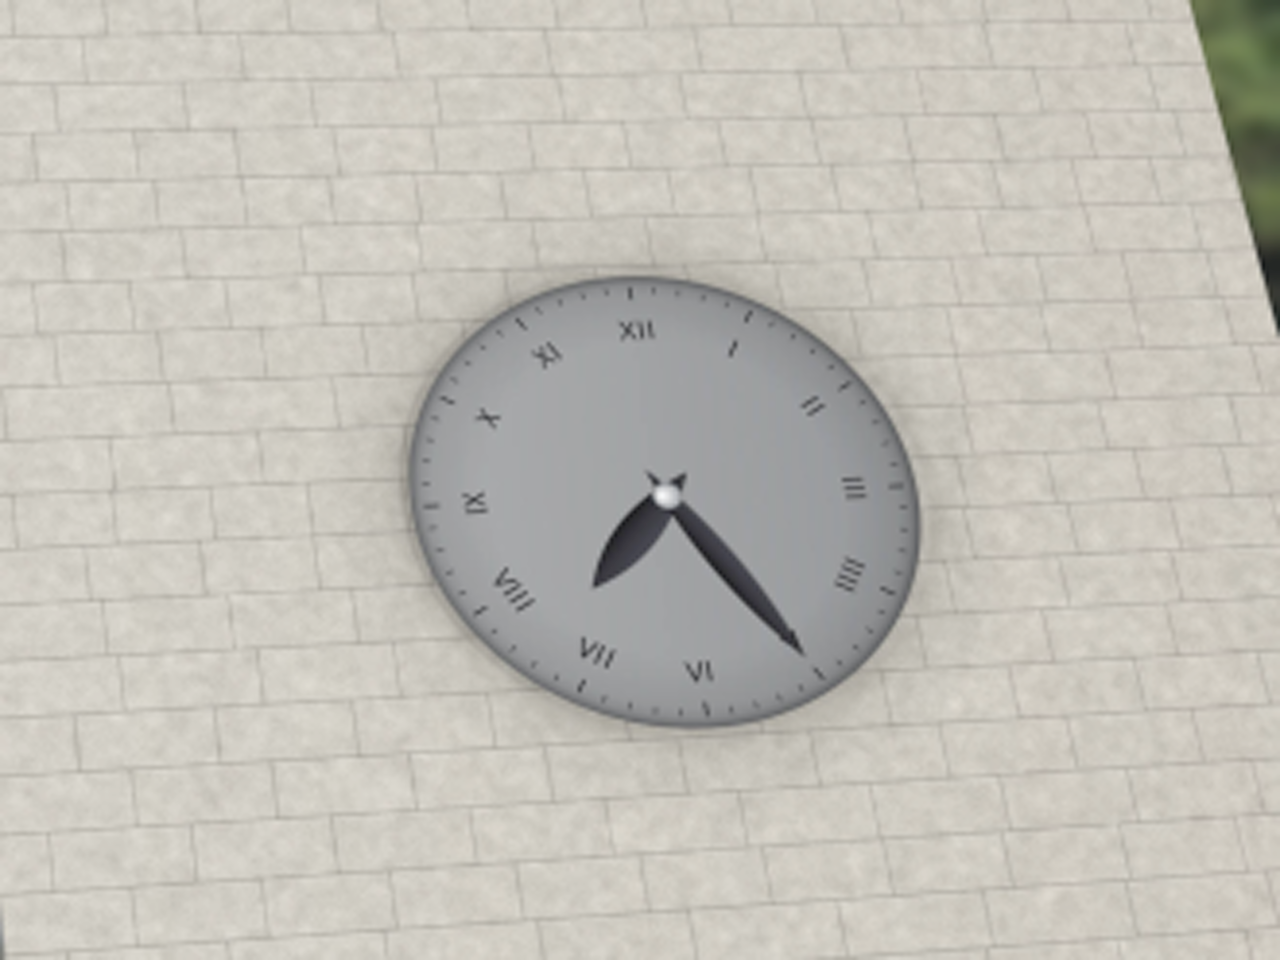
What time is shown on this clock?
7:25
